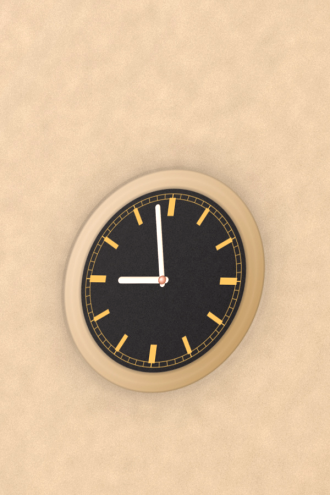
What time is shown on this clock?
8:58
